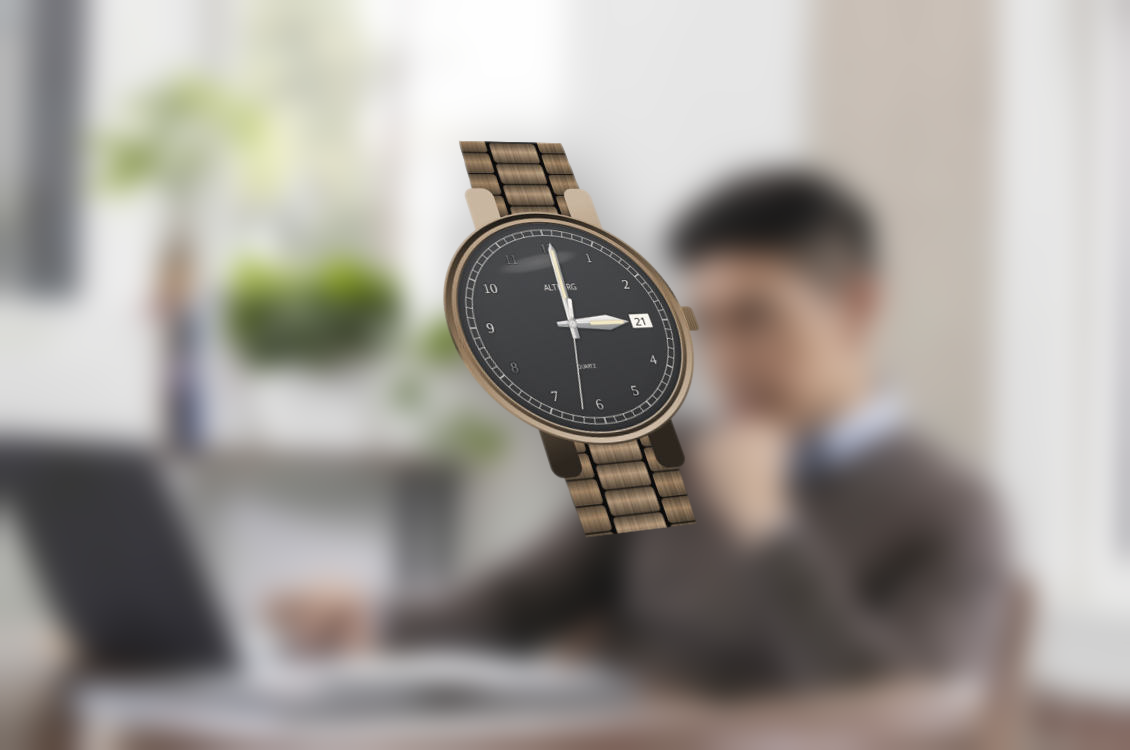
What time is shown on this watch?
3:00:32
